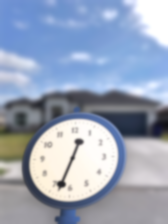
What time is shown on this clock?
12:33
